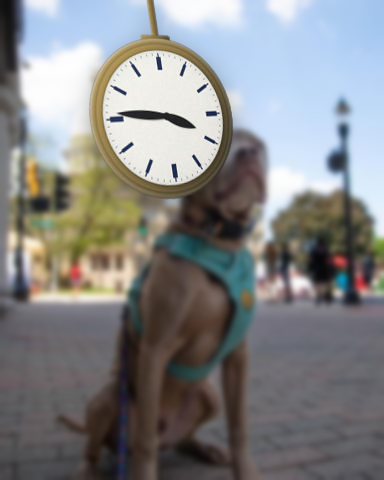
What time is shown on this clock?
3:46
